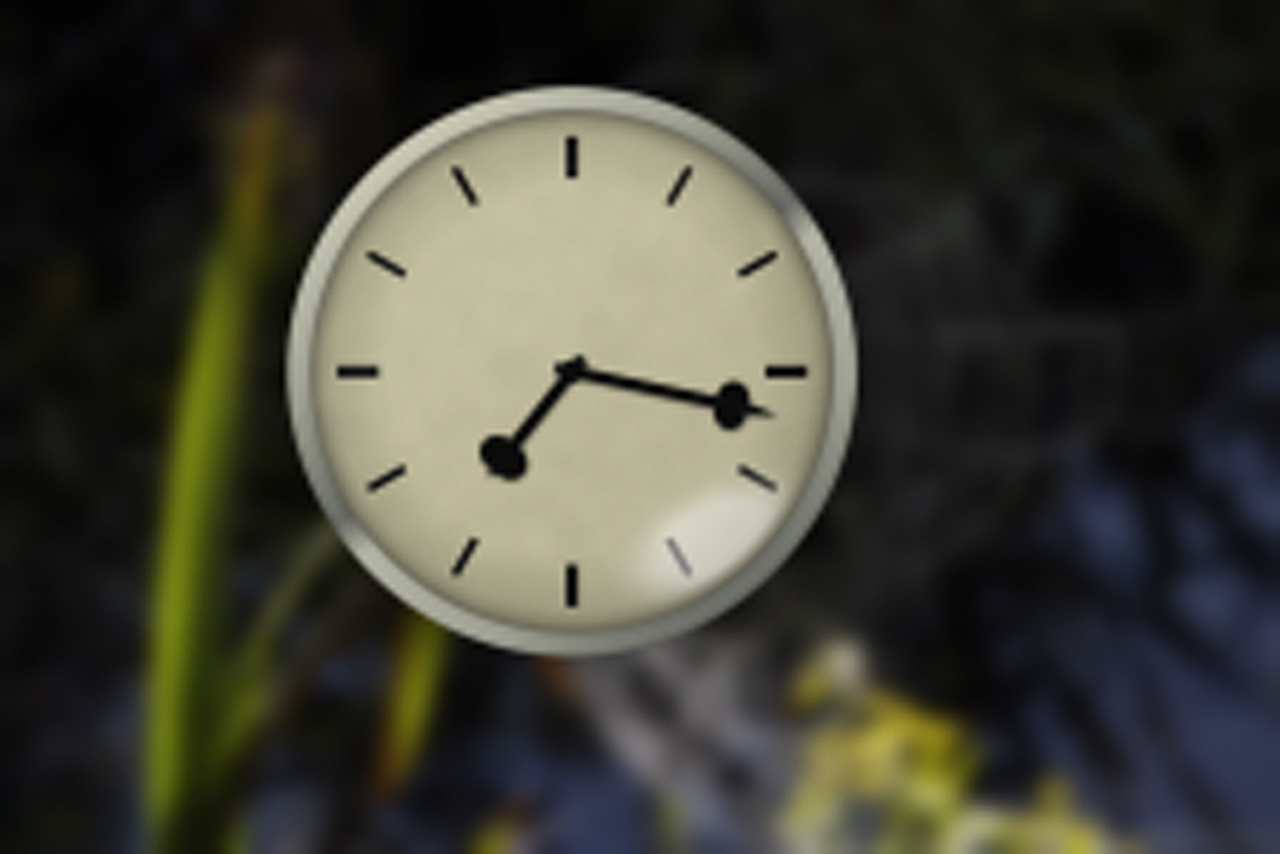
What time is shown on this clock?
7:17
